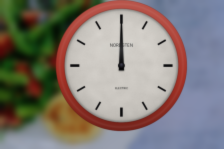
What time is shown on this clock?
12:00
